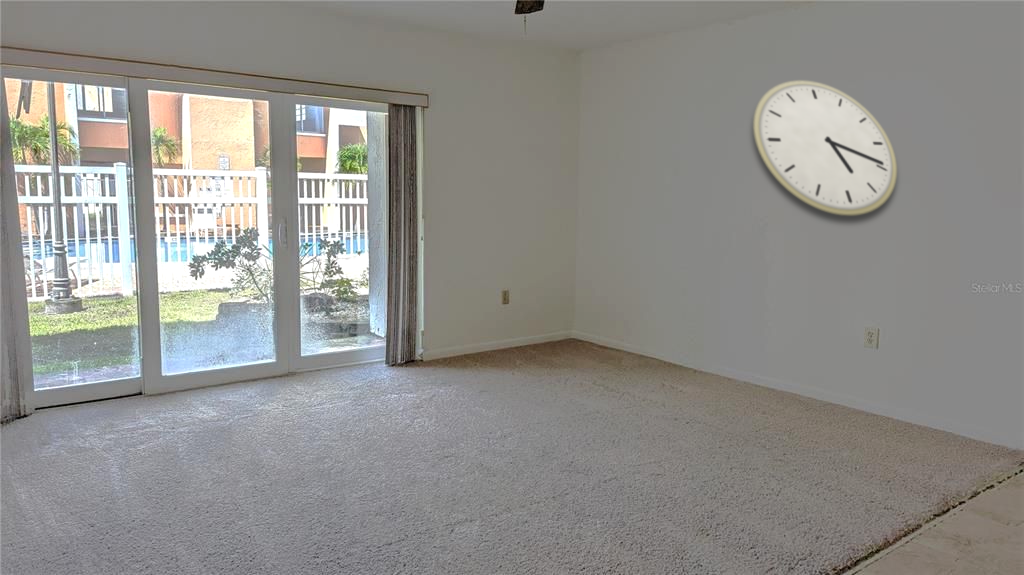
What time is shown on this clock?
5:19
